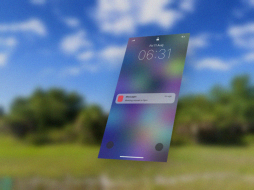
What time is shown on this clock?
6:31
